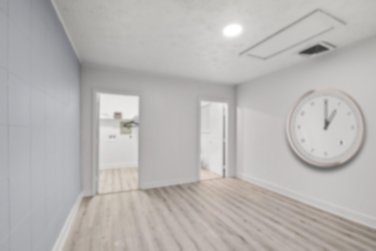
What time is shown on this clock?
1:00
